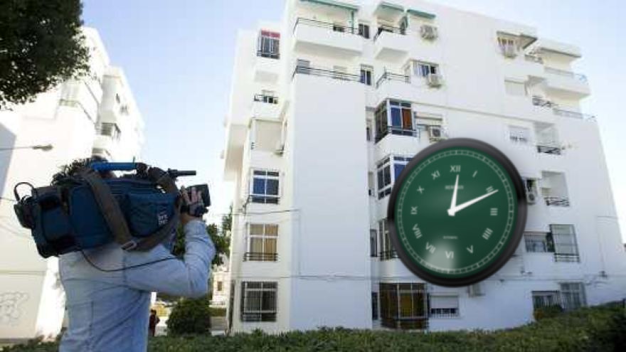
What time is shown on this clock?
12:11
